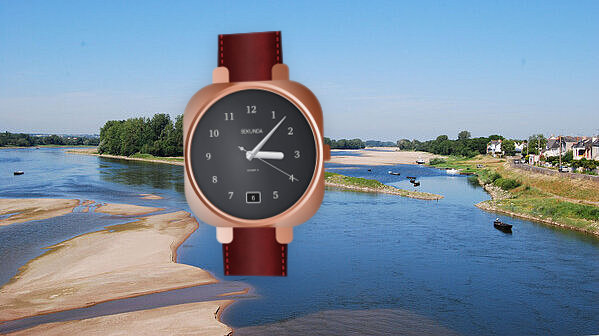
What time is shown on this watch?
3:07:20
